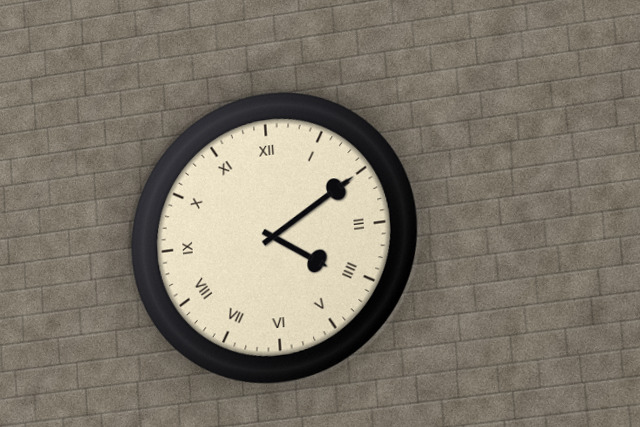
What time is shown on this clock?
4:10
